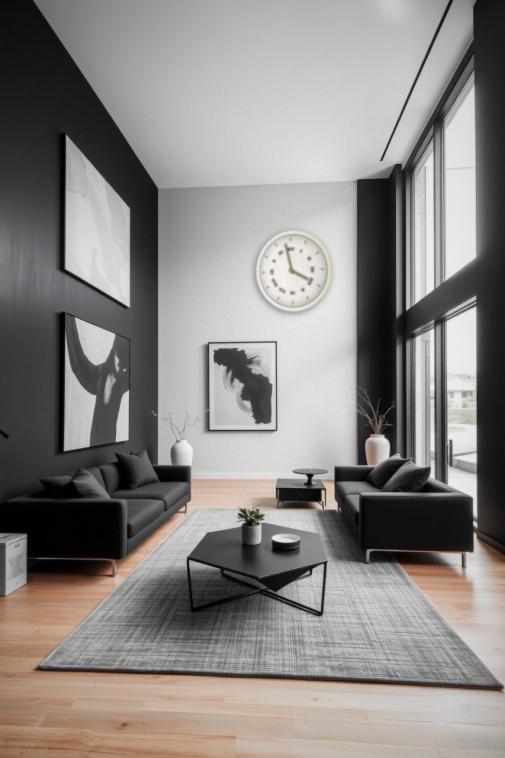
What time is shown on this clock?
3:58
